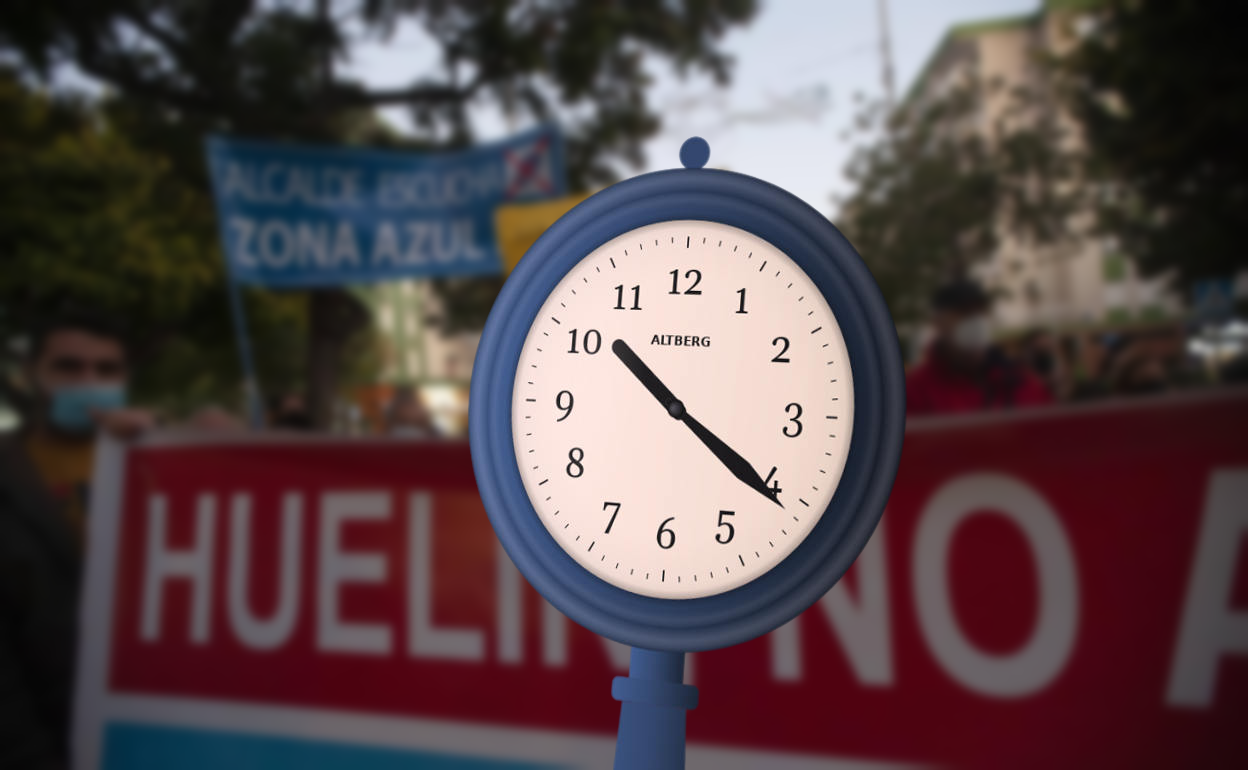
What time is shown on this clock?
10:21
